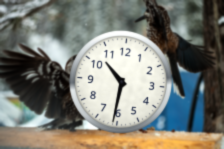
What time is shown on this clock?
10:31
